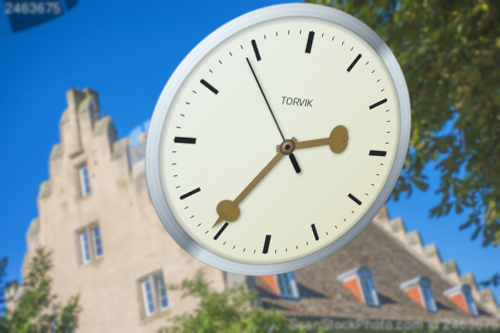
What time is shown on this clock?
2:35:54
